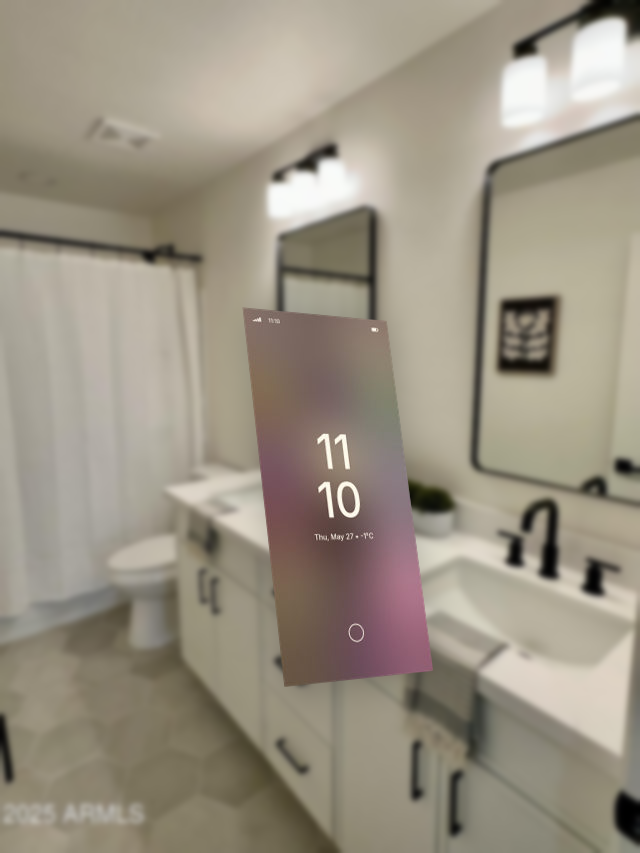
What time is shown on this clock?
11:10
